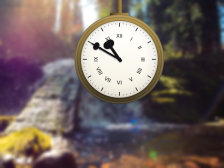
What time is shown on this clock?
10:50
